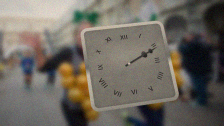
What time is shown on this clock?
2:11
